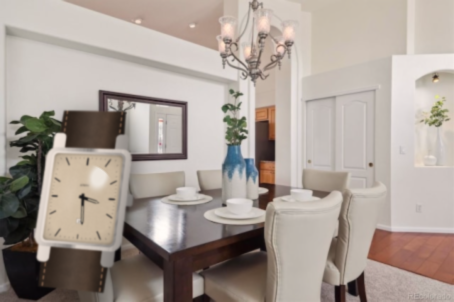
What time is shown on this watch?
3:29
